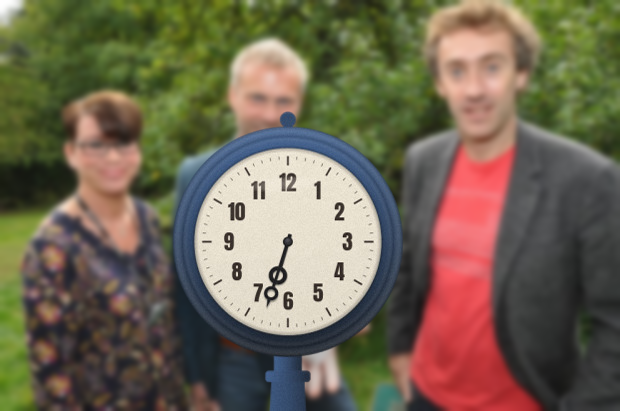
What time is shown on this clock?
6:33
